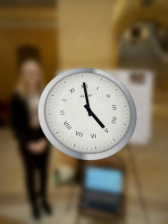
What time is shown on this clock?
5:00
